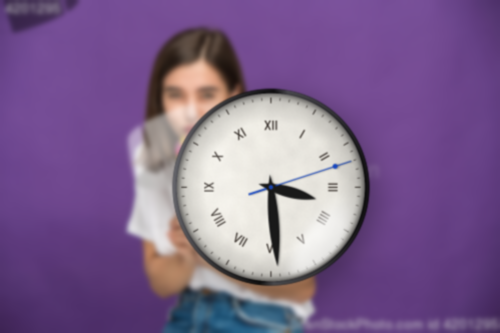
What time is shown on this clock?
3:29:12
